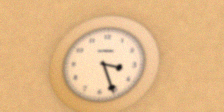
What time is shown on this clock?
3:26
